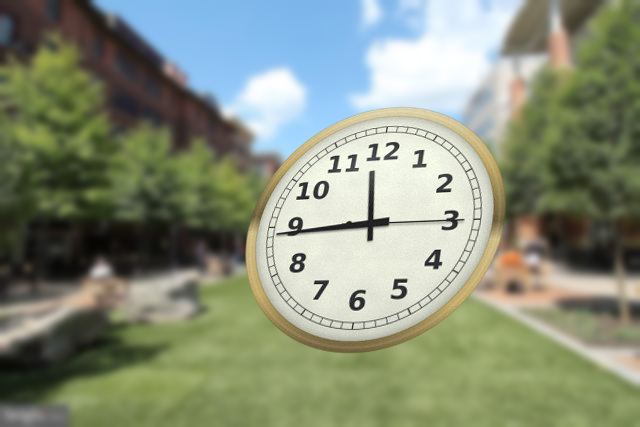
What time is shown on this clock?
11:44:15
